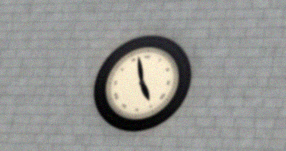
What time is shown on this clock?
4:57
